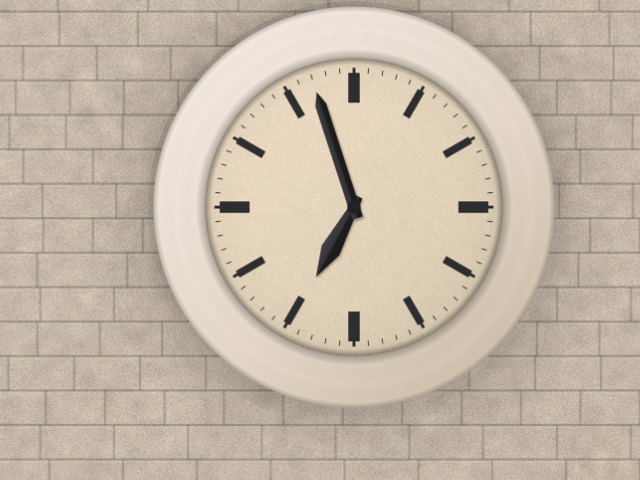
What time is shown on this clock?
6:57
